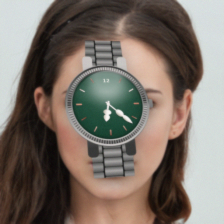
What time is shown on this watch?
6:22
